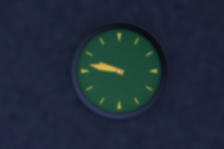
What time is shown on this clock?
9:47
